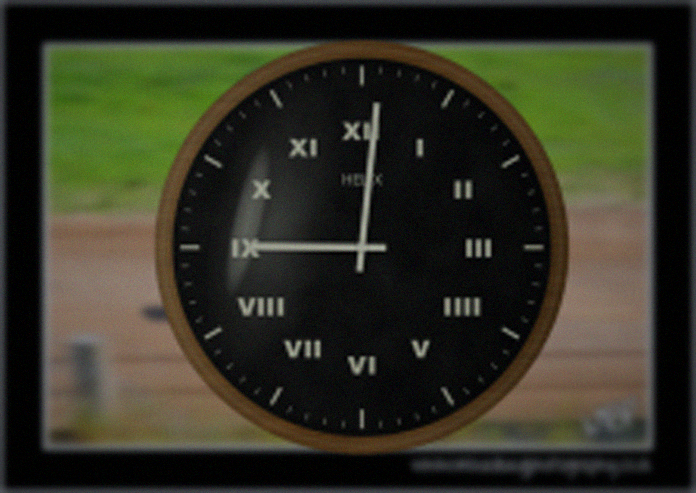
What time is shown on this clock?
9:01
